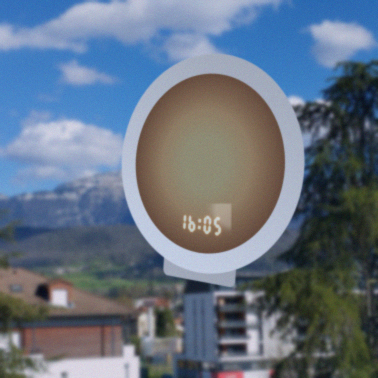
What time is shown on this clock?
16:05
